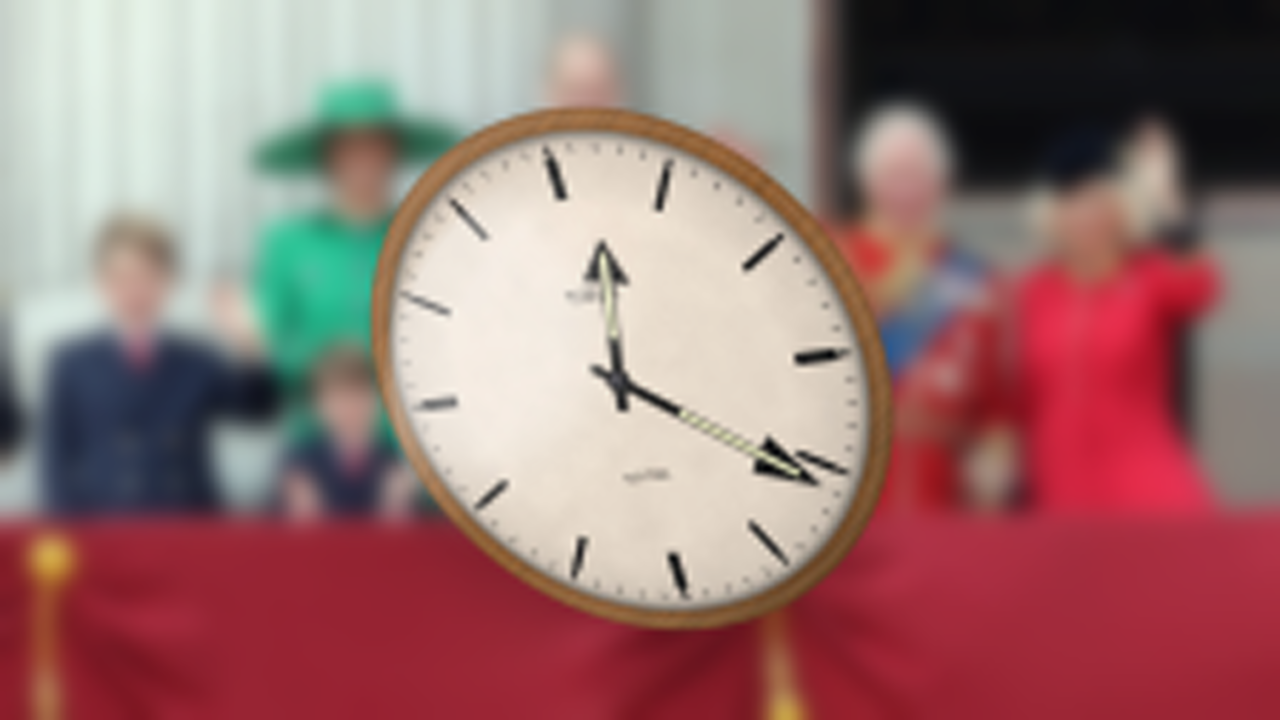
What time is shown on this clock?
12:21
